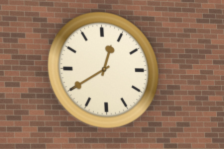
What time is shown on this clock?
12:40
